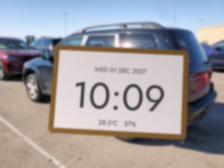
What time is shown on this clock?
10:09
